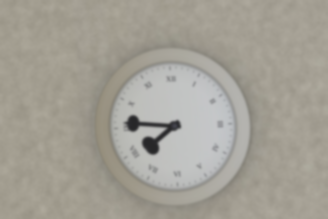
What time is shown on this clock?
7:46
